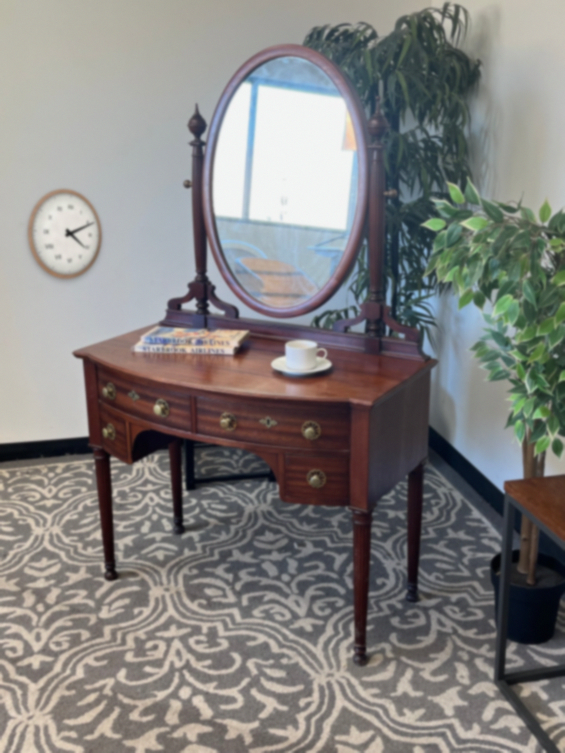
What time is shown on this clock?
4:11
